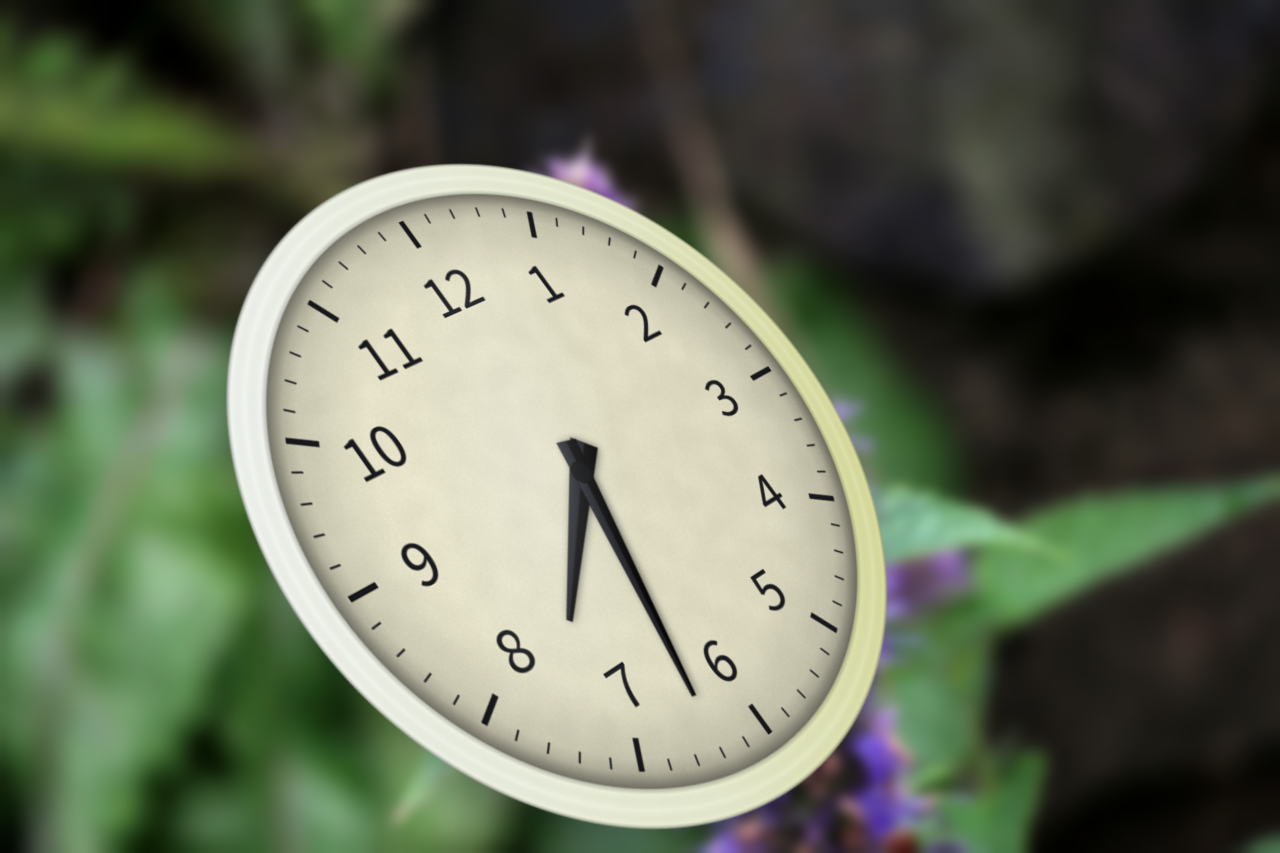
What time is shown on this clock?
7:32
